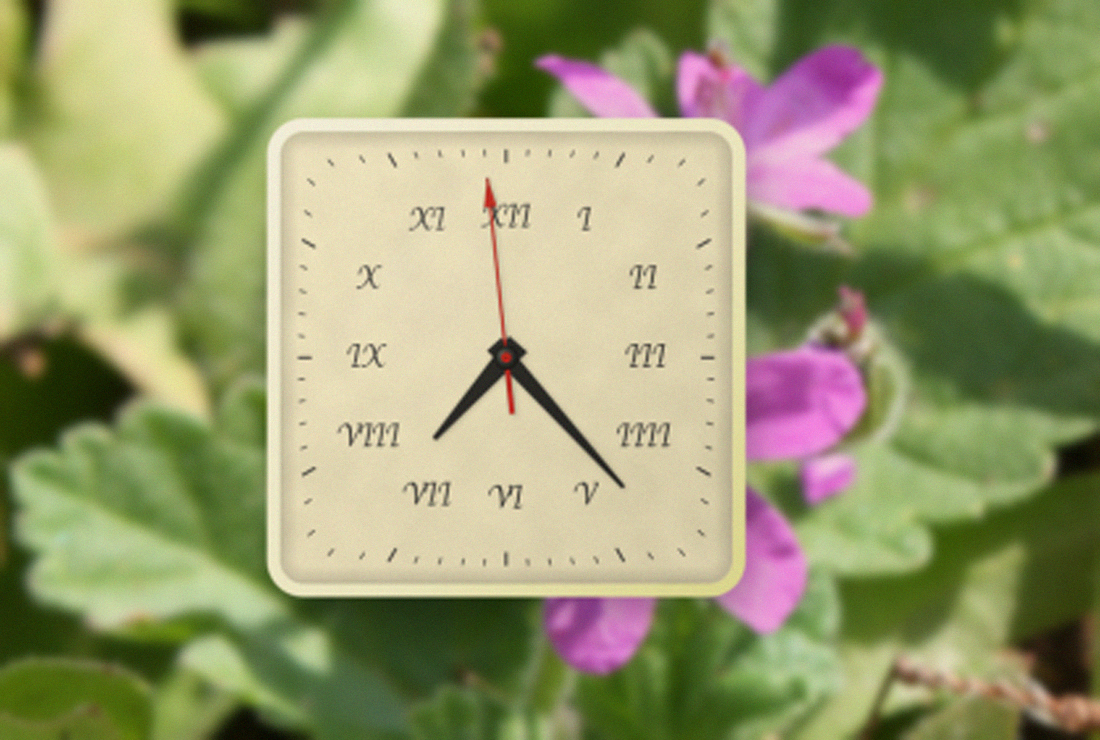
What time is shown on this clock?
7:22:59
